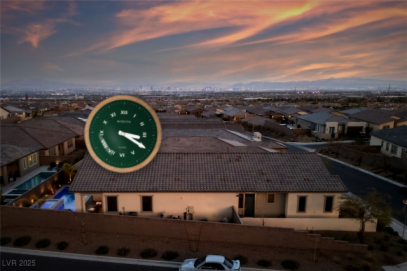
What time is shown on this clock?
3:20
